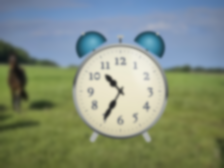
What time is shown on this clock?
10:35
